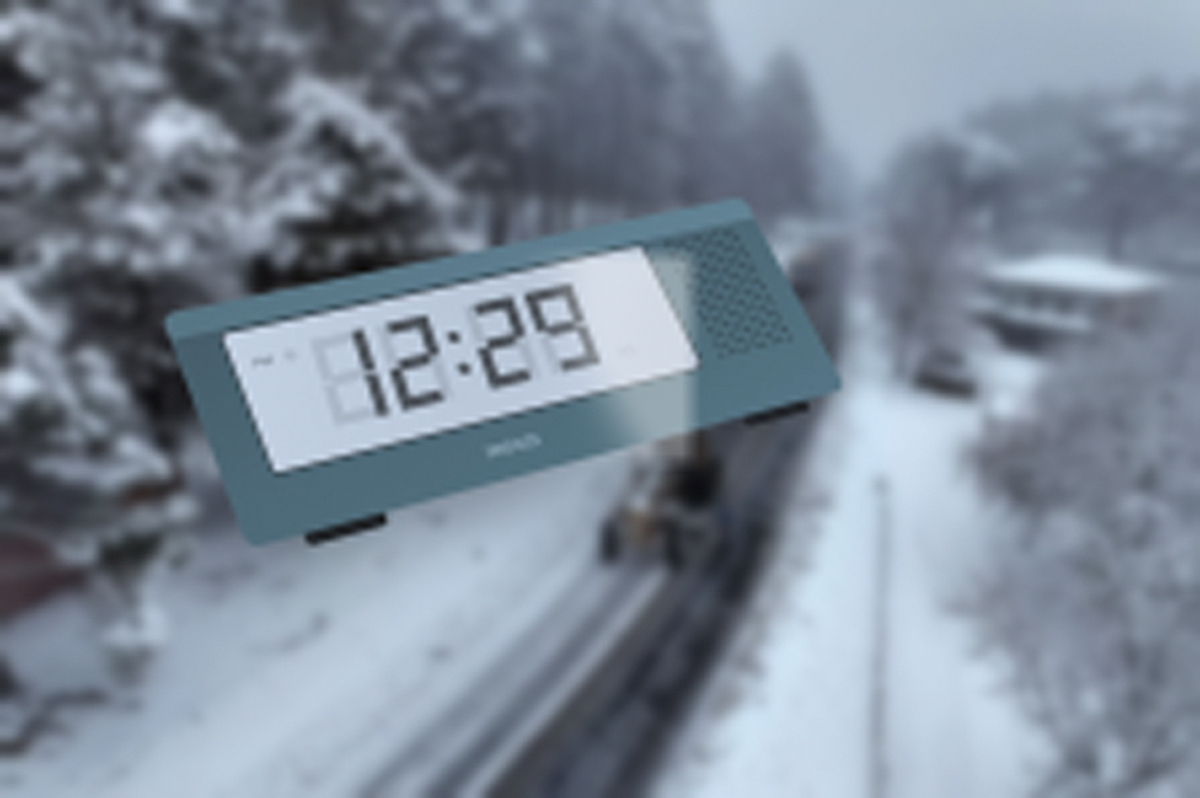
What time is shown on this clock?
12:29
